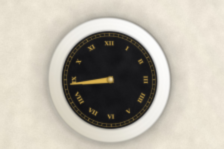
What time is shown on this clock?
8:44
